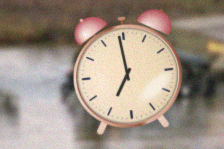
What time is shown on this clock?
6:59
